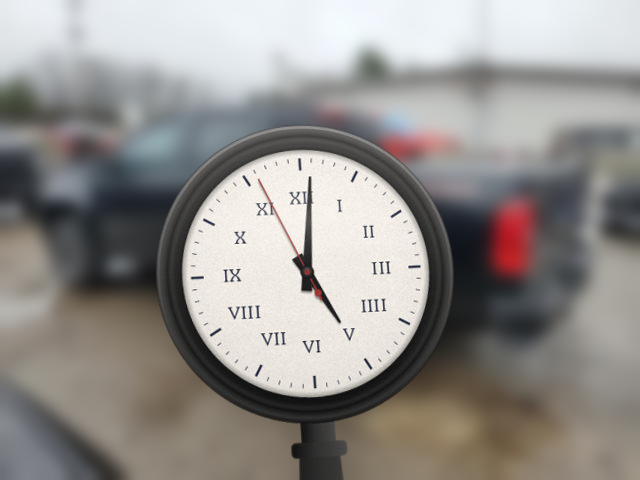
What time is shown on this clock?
5:00:56
